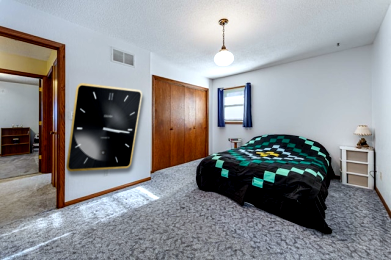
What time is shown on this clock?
3:16
